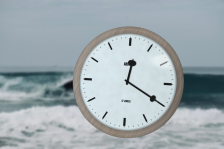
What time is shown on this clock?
12:20
